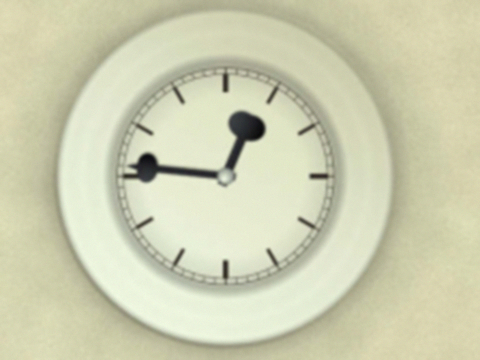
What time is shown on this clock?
12:46
